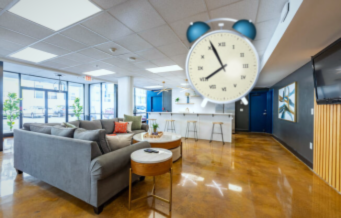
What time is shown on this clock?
7:56
